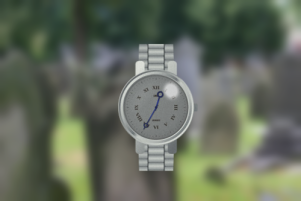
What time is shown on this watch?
12:35
